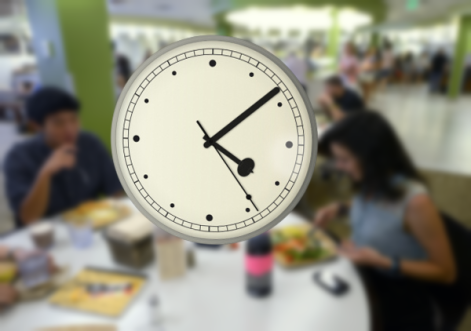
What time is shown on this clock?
4:08:24
